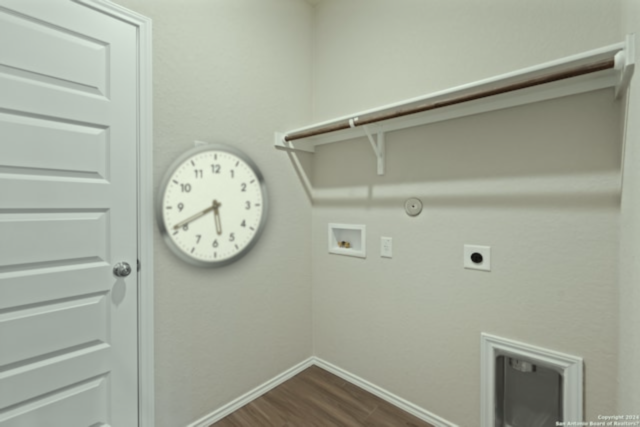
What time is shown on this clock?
5:41
